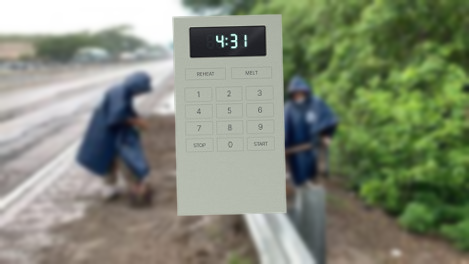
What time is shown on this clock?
4:31
